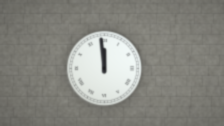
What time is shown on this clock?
11:59
